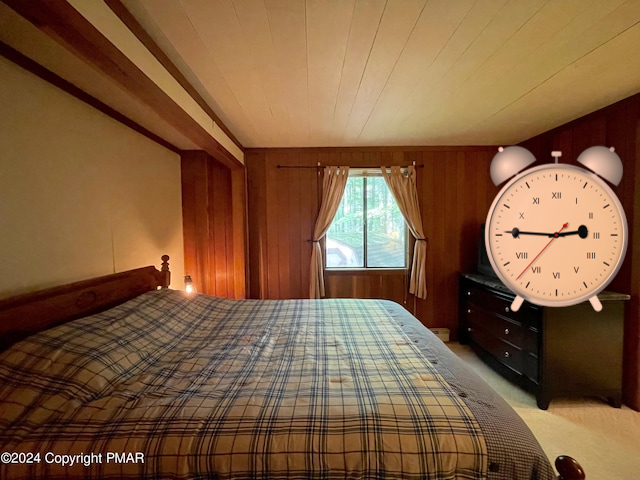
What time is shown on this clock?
2:45:37
